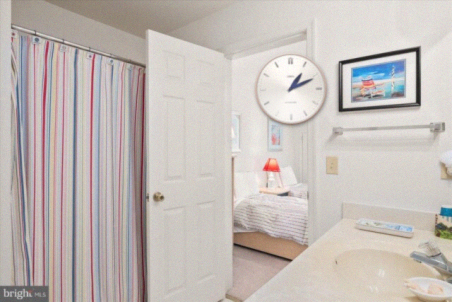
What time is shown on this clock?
1:11
